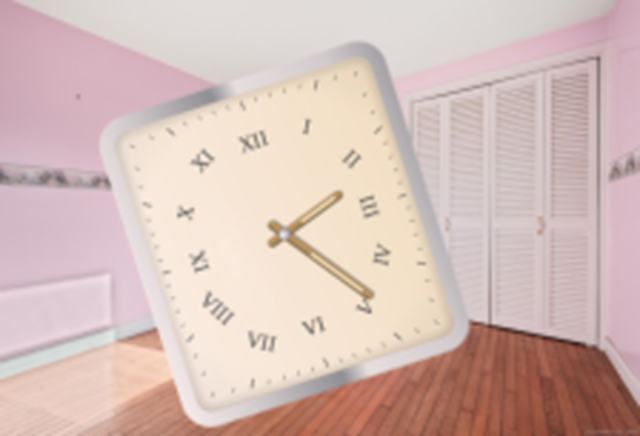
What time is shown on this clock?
2:24
